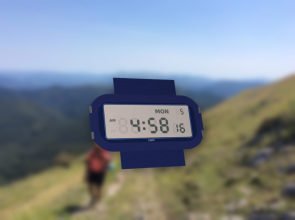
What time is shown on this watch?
4:58:16
